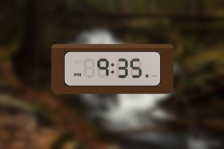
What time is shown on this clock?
9:35
